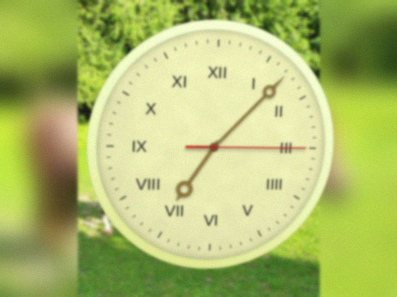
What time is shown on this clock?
7:07:15
